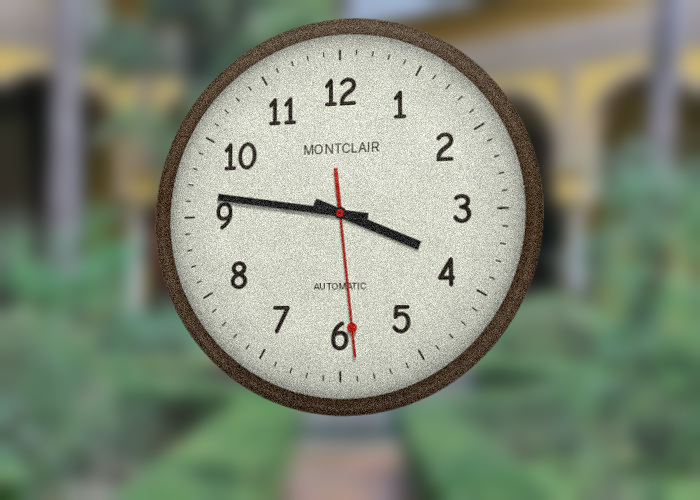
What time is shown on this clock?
3:46:29
